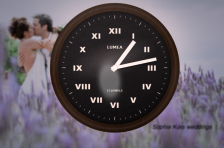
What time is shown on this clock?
1:13
